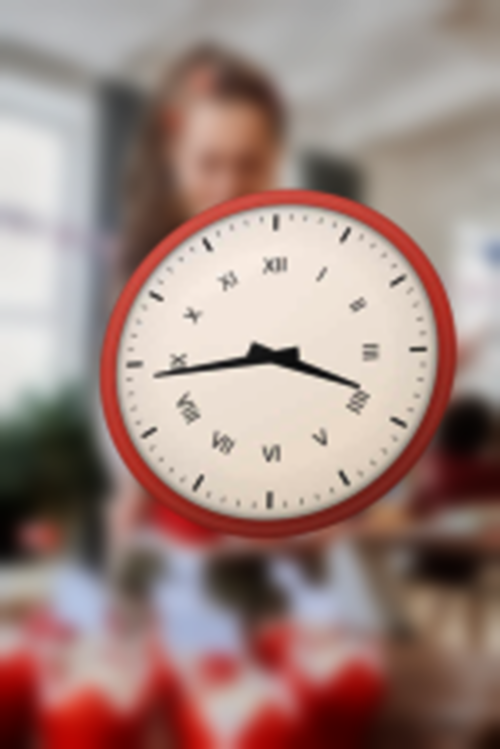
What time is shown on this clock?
3:44
